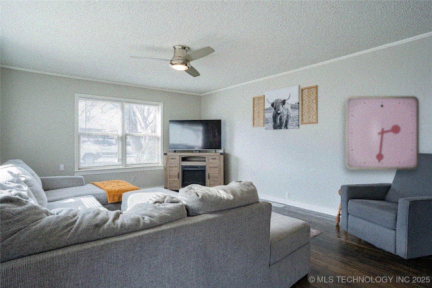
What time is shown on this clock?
2:31
